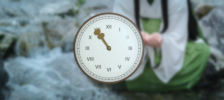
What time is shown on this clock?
10:54
